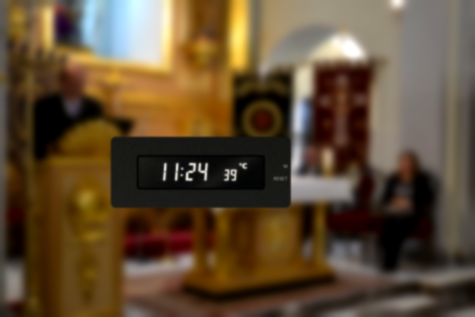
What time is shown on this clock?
11:24
